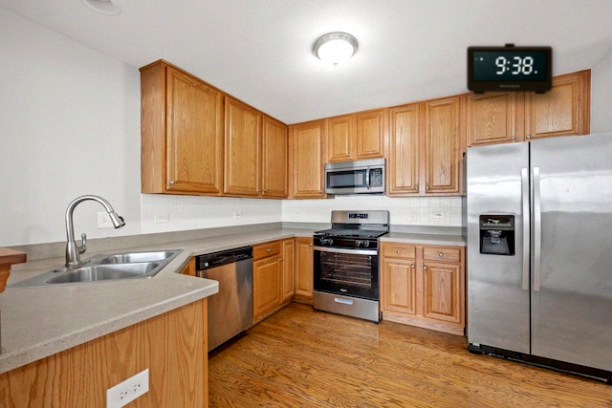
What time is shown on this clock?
9:38
